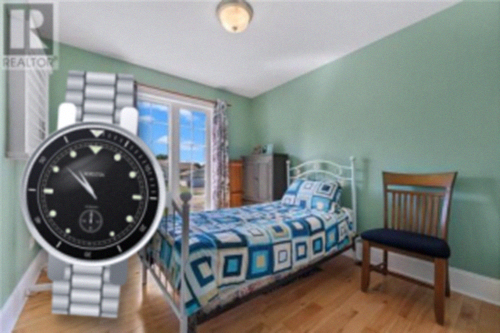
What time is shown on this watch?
10:52
